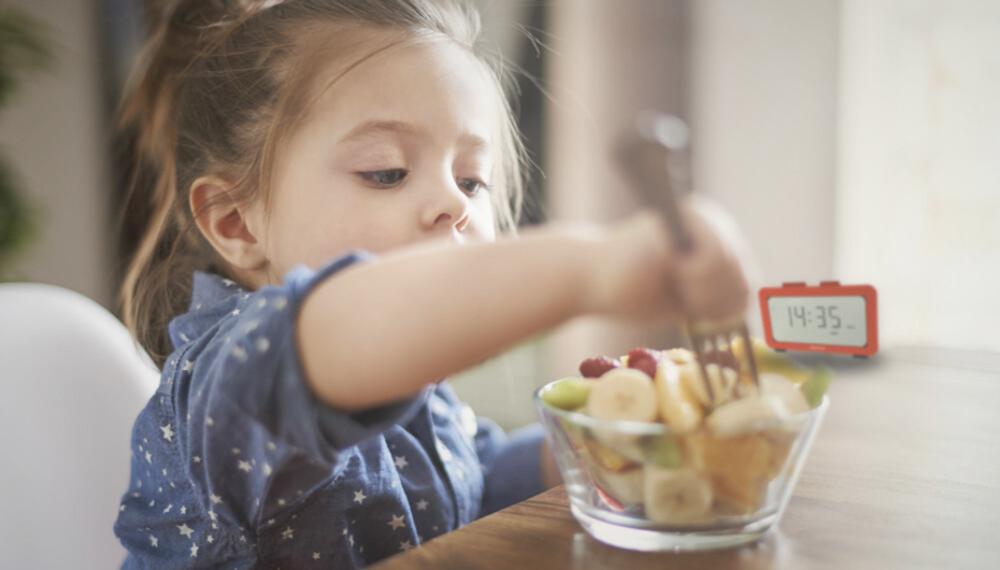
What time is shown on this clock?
14:35
